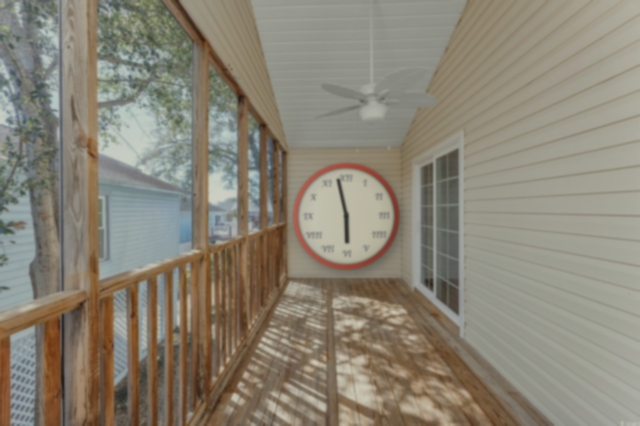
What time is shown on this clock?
5:58
